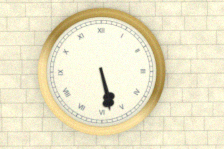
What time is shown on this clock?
5:28
